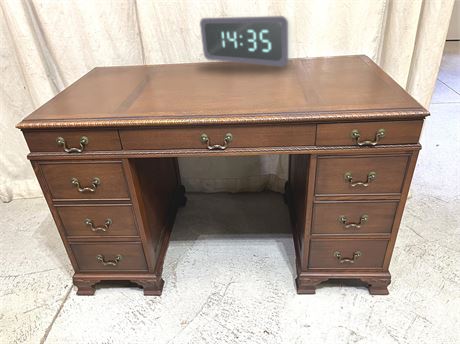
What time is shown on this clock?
14:35
